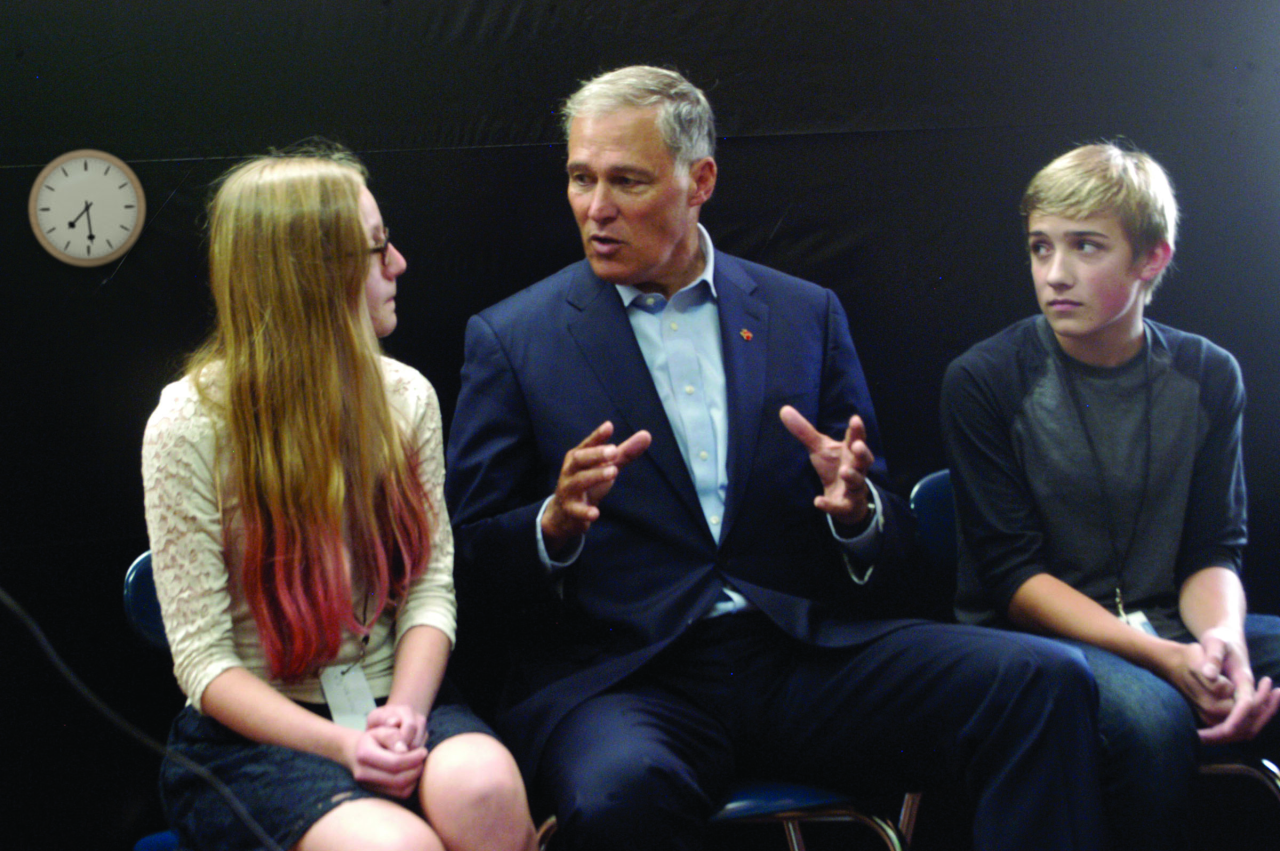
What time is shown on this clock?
7:29
